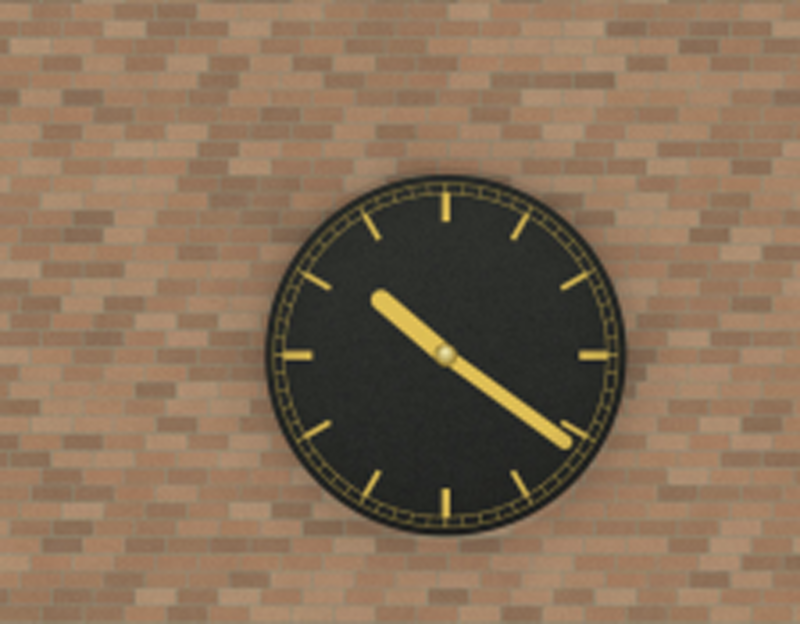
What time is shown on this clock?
10:21
